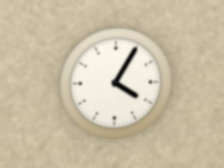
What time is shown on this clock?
4:05
